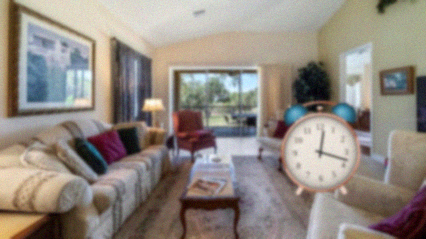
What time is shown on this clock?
12:18
